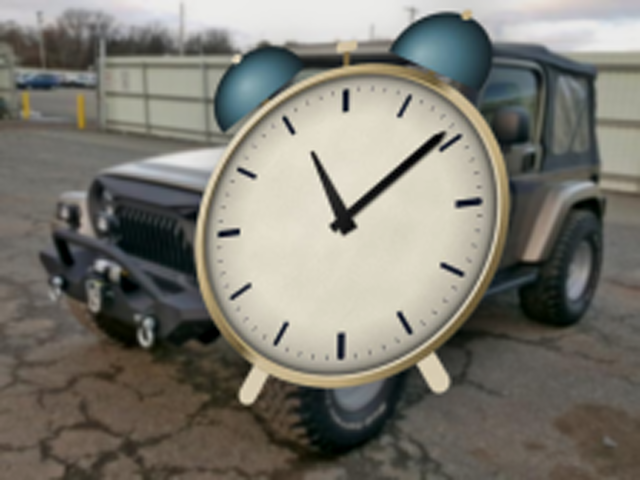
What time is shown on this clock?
11:09
